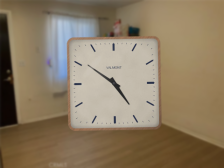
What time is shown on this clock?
4:51
